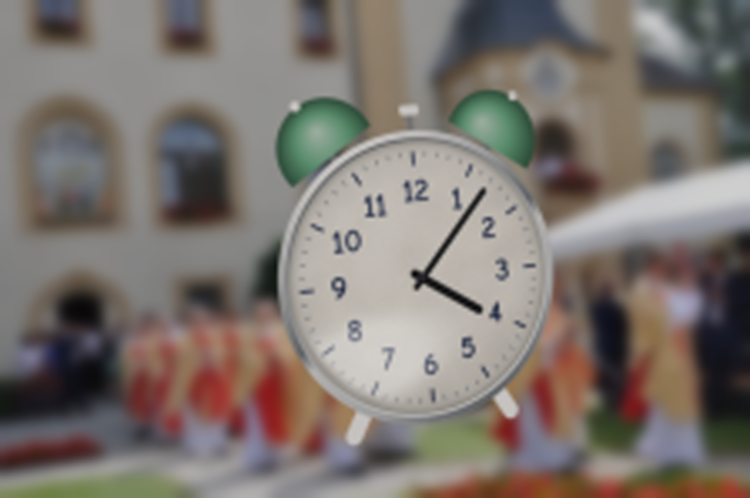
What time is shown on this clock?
4:07
